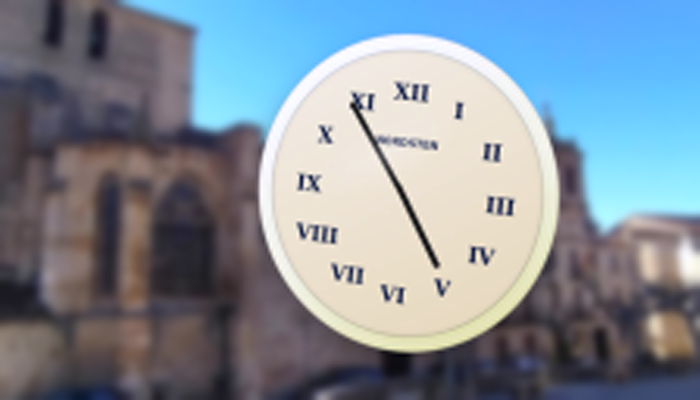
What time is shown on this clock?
4:54
